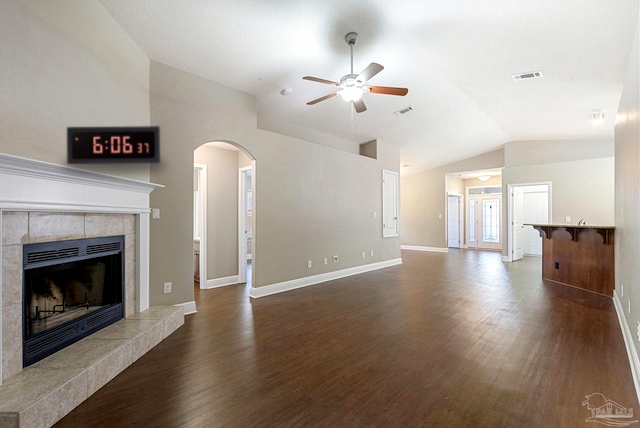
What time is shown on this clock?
6:06
